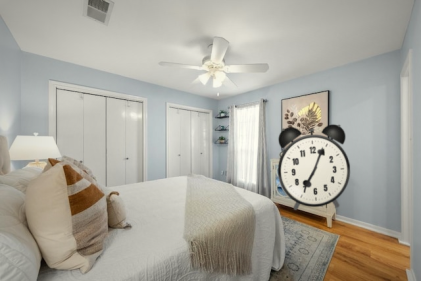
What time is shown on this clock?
7:04
